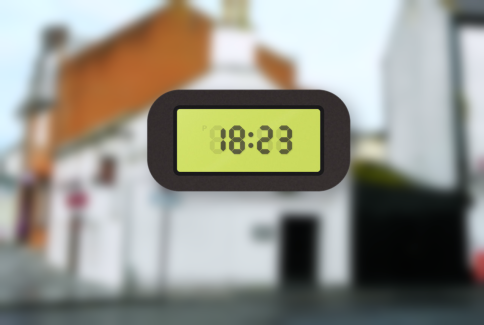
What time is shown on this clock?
18:23
